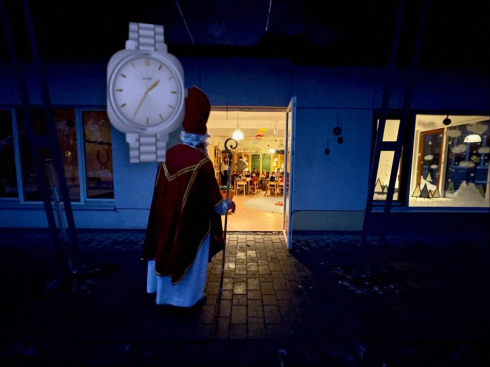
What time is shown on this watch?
1:35
